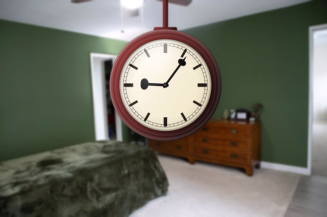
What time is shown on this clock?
9:06
